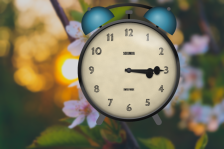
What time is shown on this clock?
3:15
